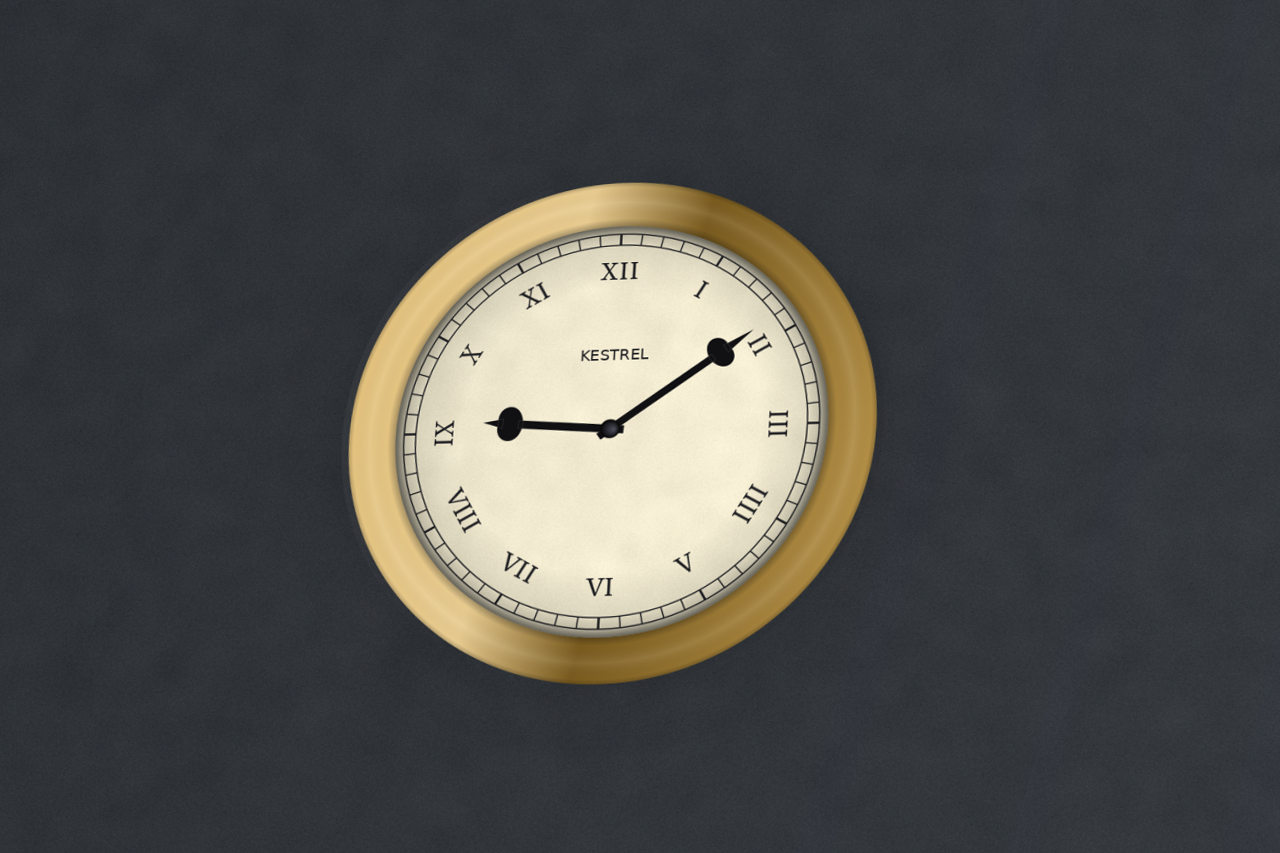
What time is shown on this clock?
9:09
